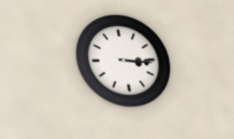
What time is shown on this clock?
3:16
